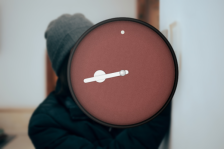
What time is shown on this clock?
8:43
